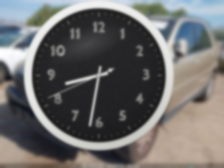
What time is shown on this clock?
8:31:41
